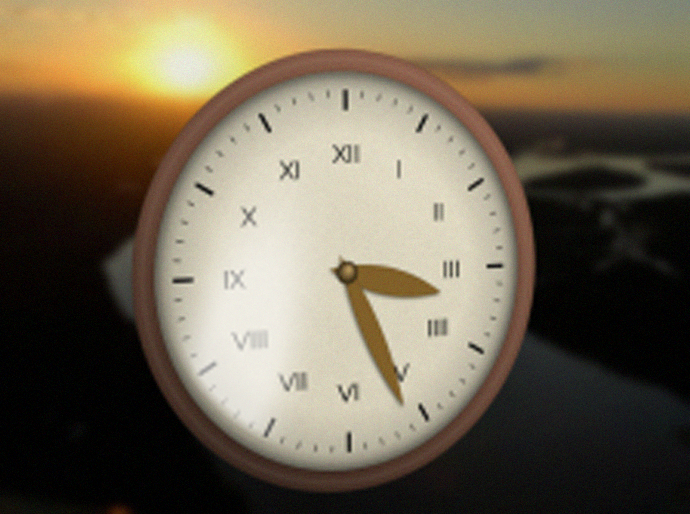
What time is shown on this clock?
3:26
